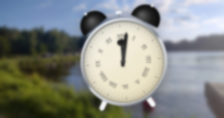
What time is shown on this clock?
12:02
